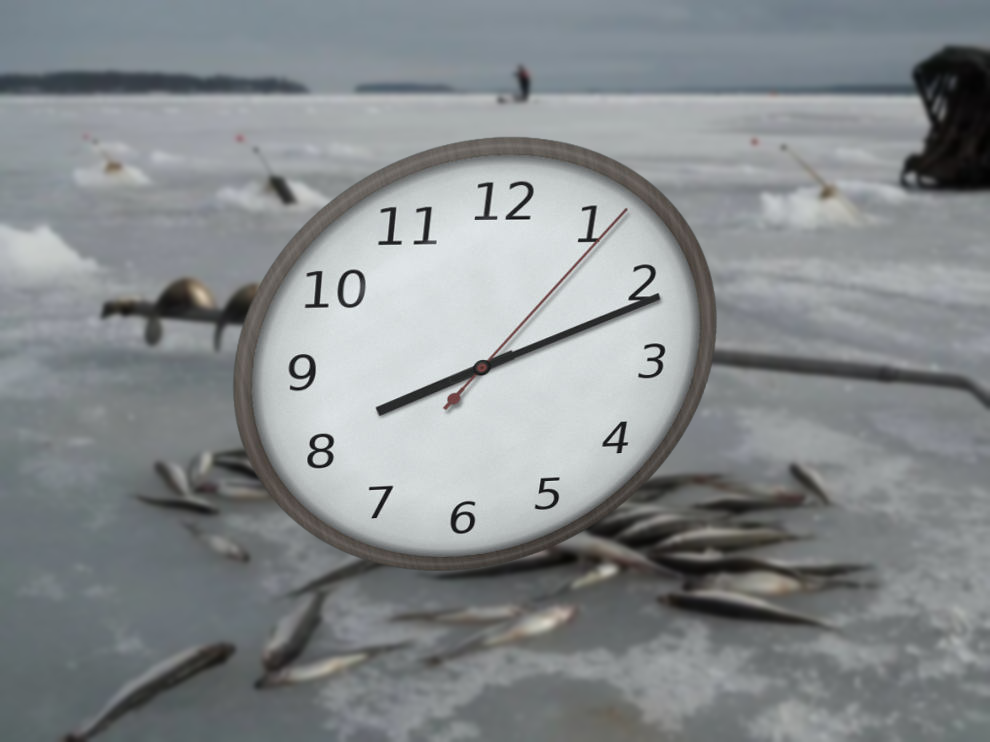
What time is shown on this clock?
8:11:06
